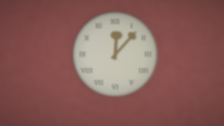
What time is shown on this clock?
12:07
